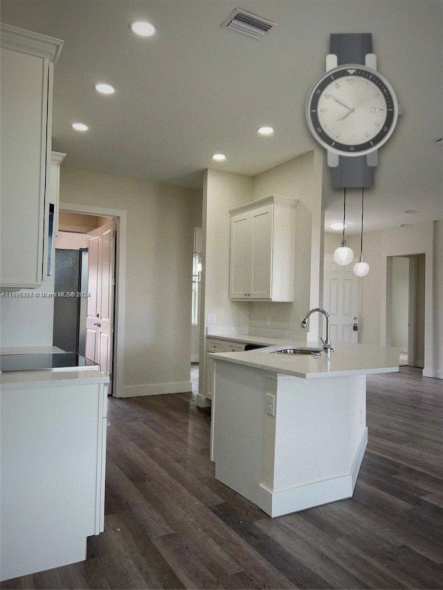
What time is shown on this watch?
7:51
